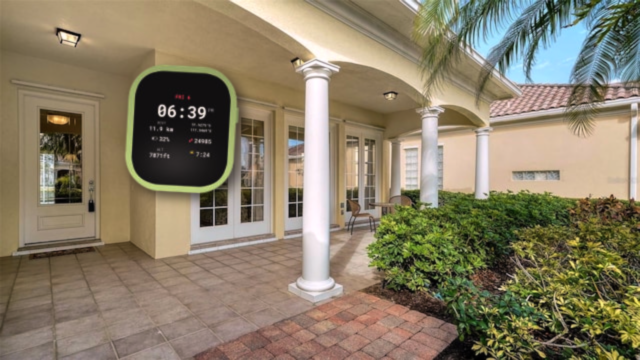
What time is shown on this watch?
6:39
